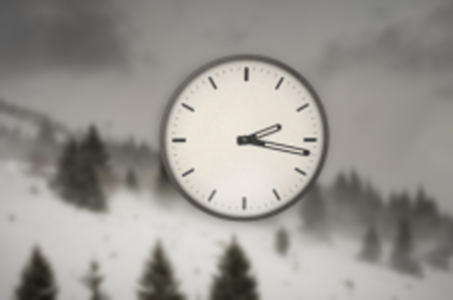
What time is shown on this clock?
2:17
